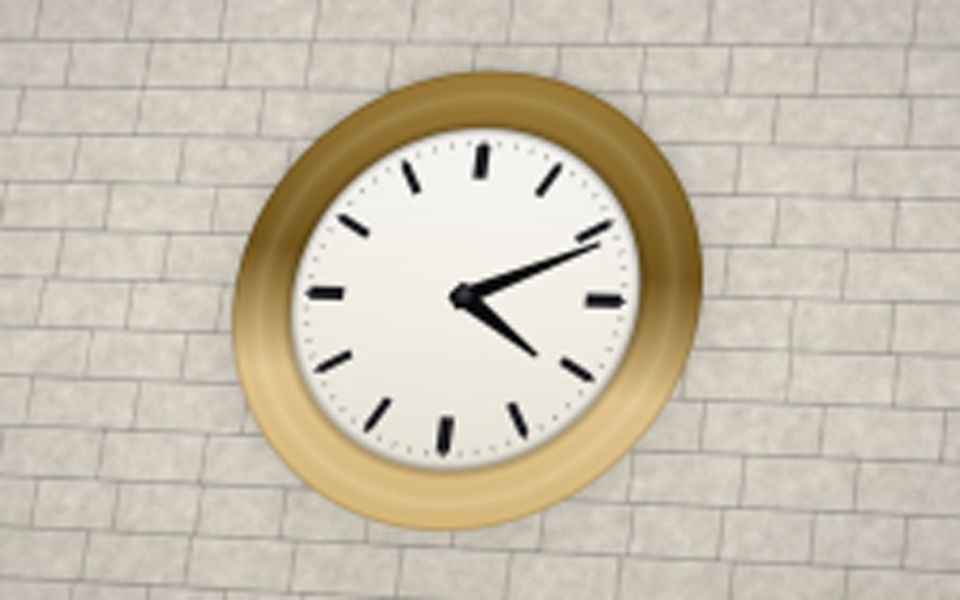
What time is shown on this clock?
4:11
